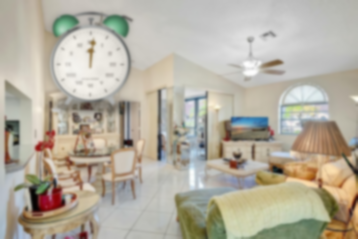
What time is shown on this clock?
12:01
